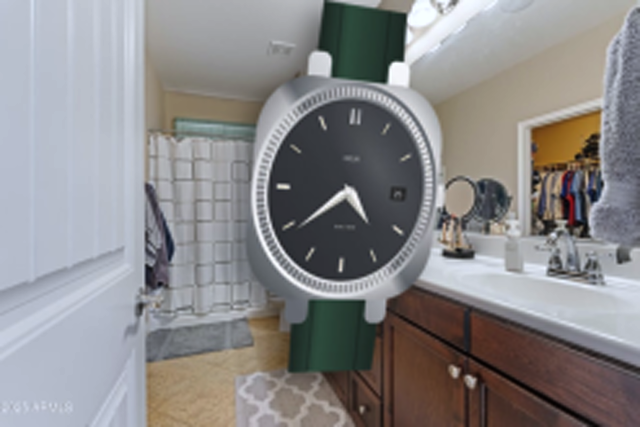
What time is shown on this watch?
4:39
